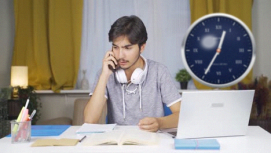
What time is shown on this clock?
12:35
